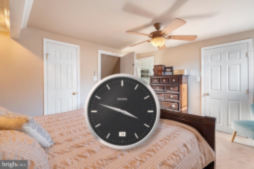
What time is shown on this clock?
3:48
